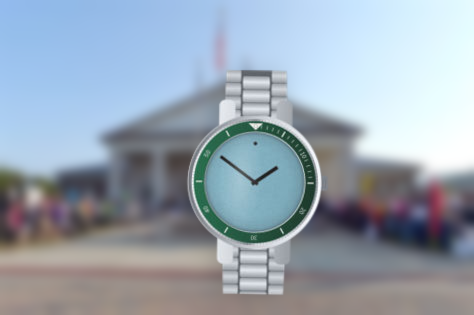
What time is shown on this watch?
1:51
